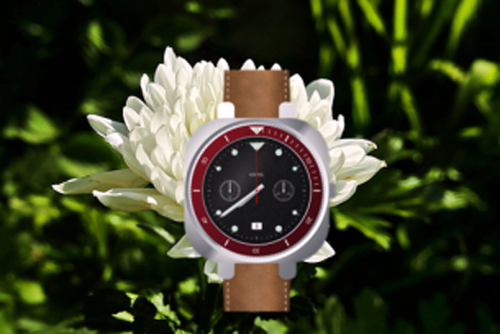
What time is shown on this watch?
7:39
